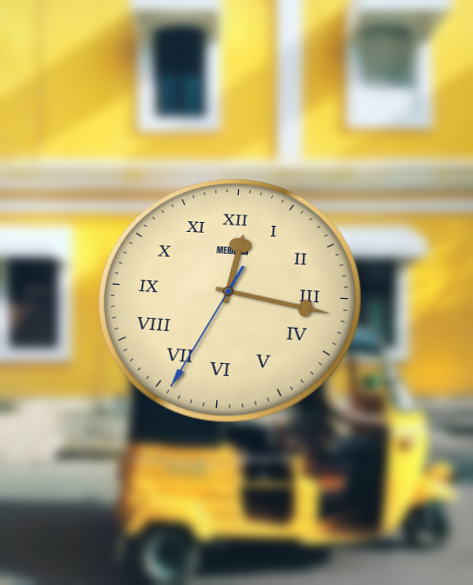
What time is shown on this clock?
12:16:34
